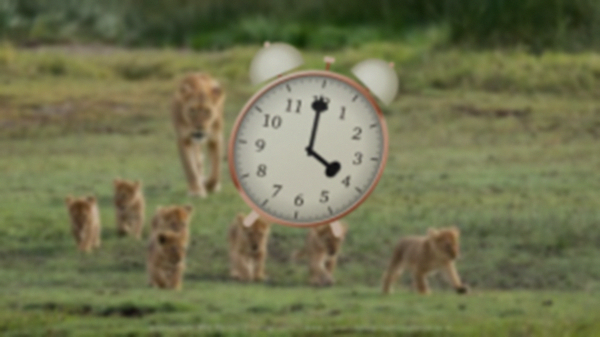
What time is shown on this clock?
4:00
